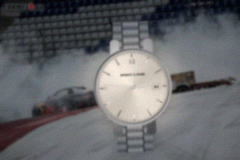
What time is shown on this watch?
2:46
